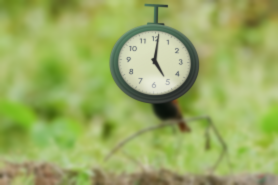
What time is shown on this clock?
5:01
